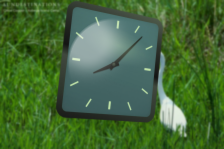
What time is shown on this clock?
8:07
